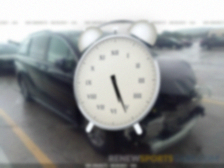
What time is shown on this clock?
5:26
